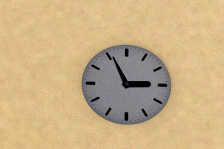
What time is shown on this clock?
2:56
